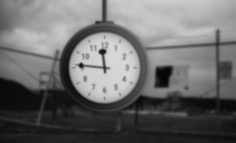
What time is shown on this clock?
11:46
